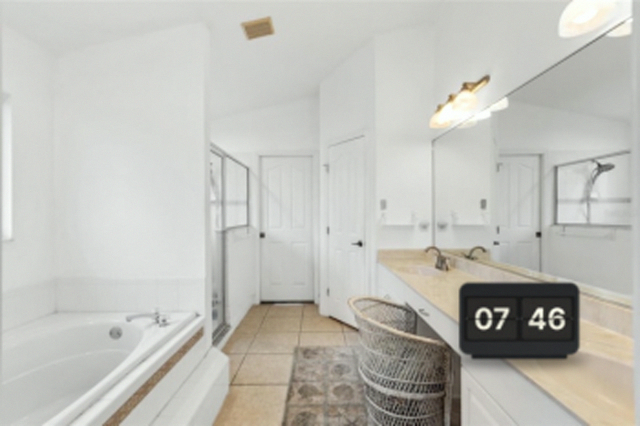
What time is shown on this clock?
7:46
